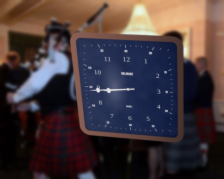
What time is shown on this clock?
8:44
